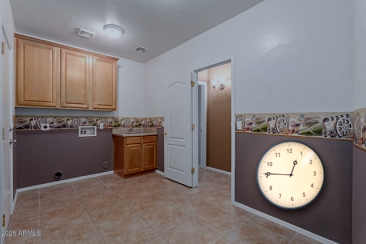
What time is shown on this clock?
12:46
